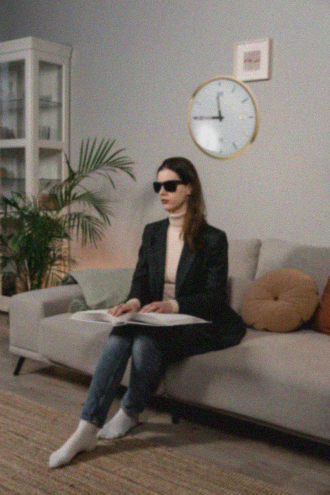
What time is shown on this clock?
11:45
